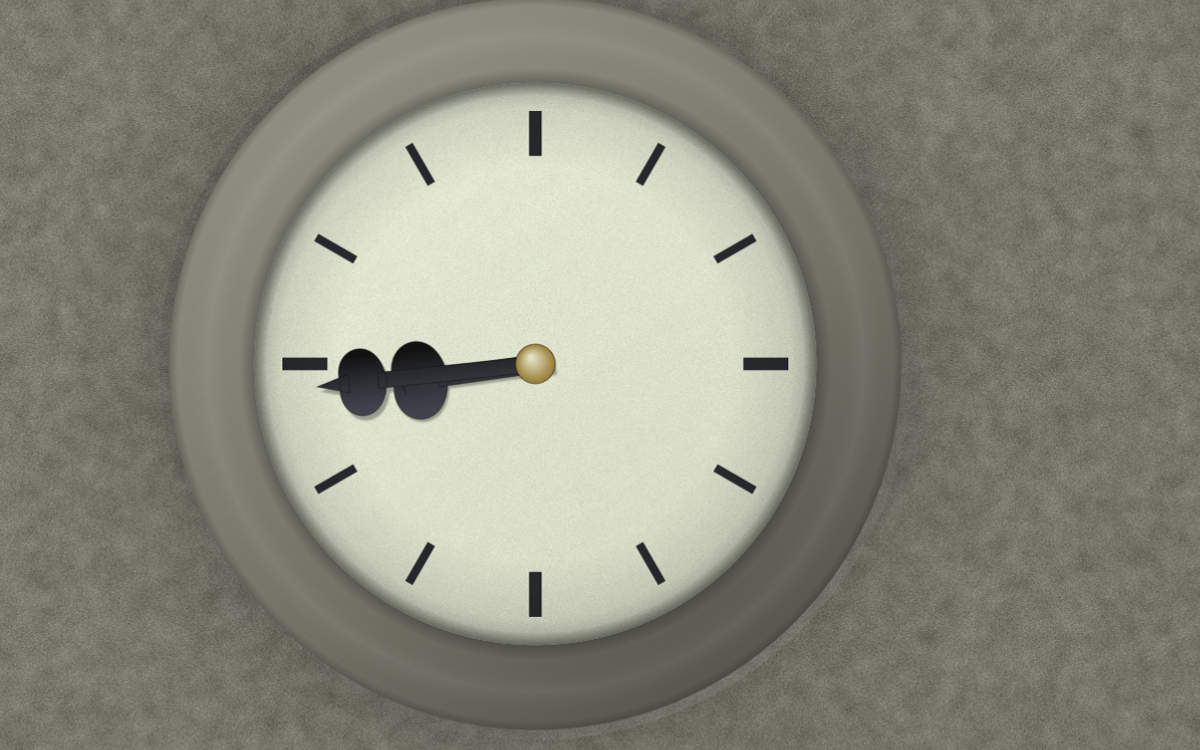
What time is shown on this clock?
8:44
